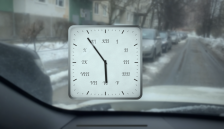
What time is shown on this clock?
5:54
